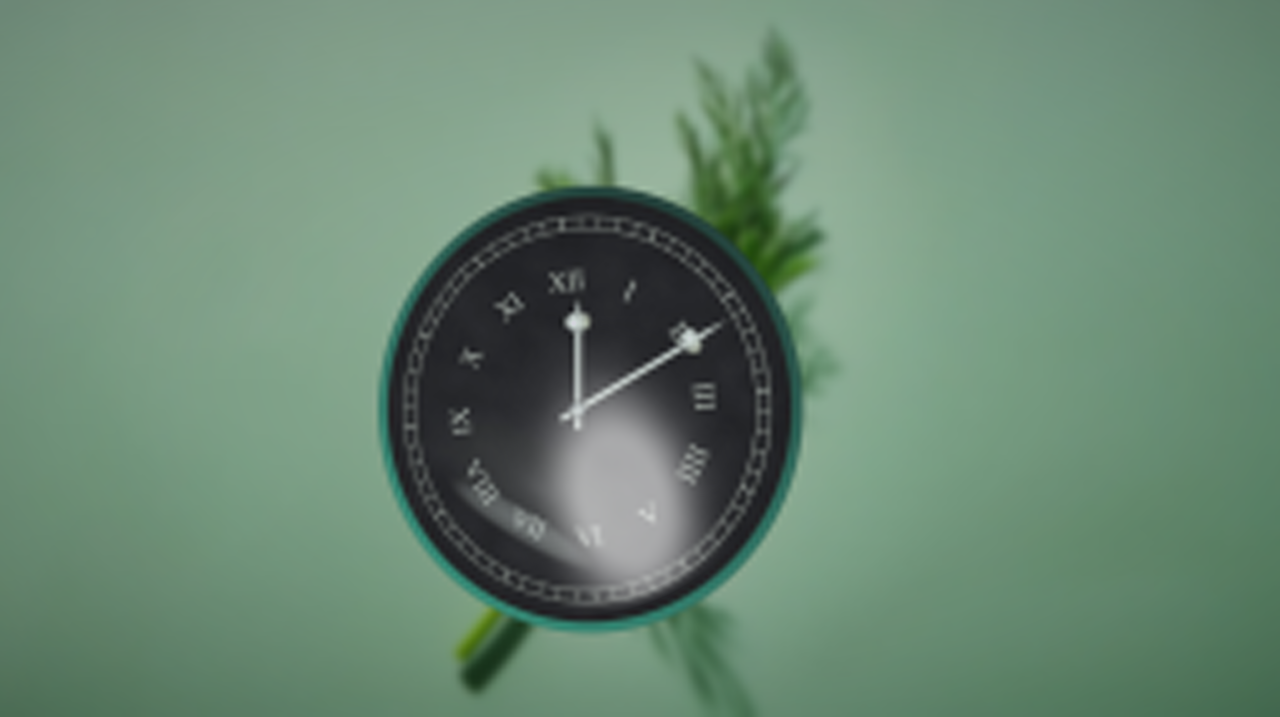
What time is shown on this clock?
12:11
